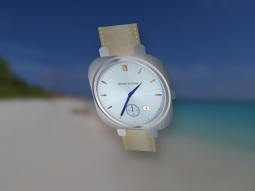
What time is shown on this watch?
1:35
